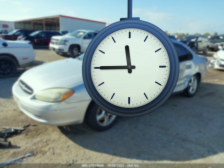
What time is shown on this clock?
11:45
